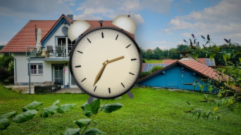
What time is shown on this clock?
2:36
